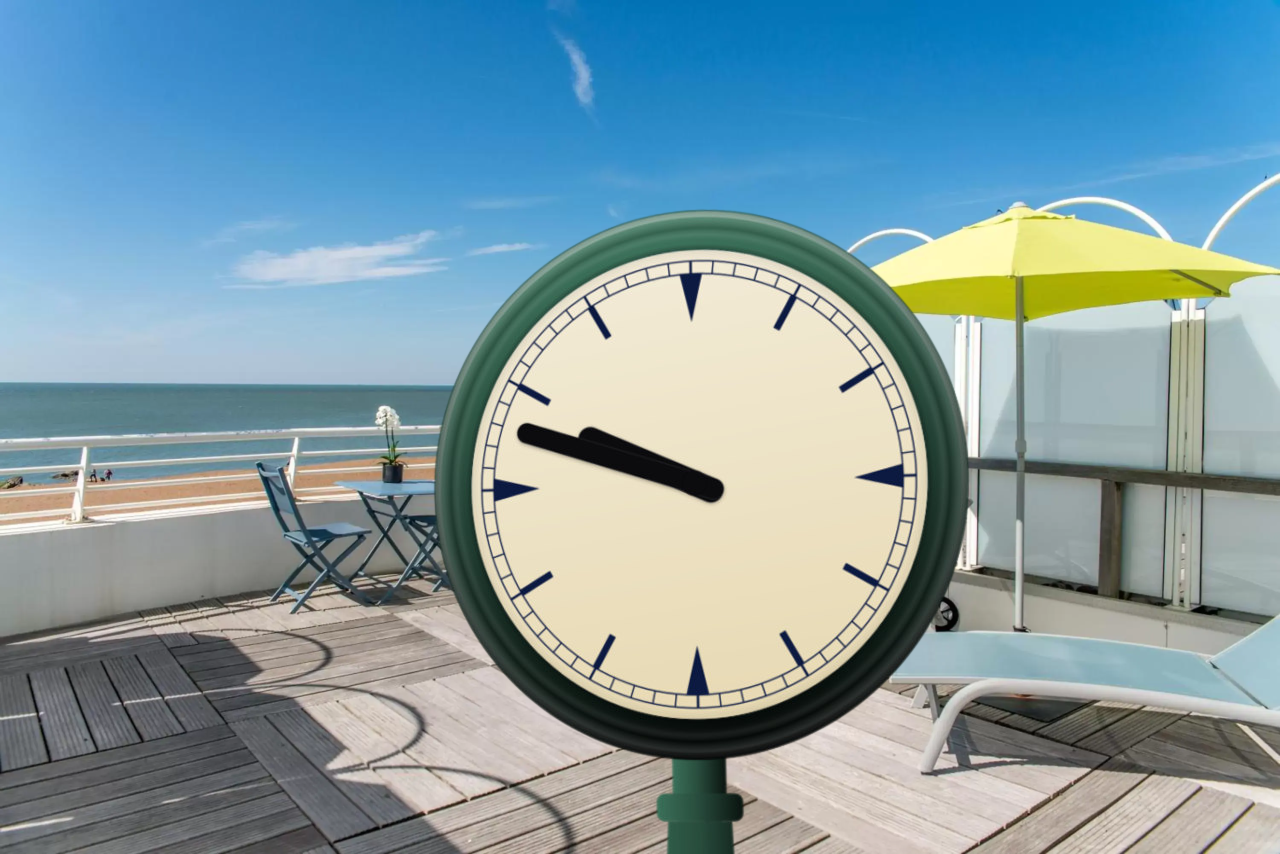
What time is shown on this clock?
9:48
